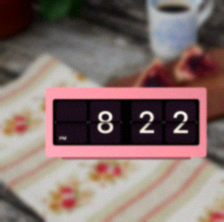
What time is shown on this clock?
8:22
